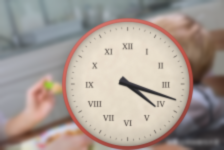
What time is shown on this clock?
4:18
